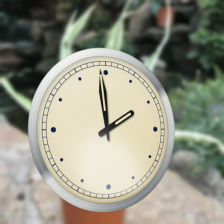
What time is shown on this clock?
1:59
